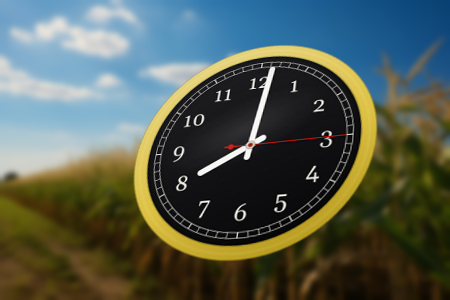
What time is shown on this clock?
8:01:15
